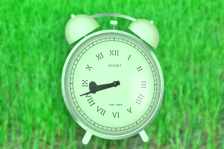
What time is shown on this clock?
8:42
